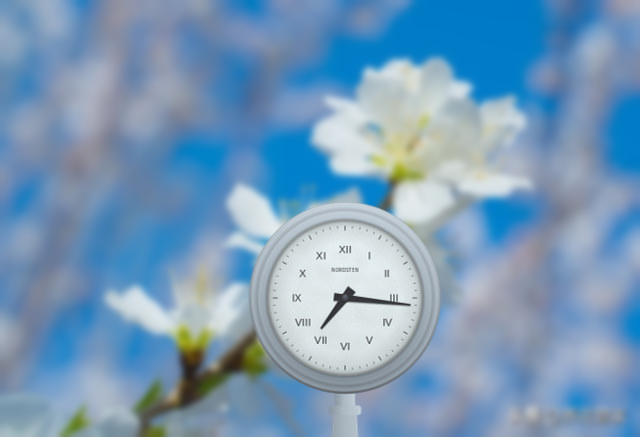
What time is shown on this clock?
7:16
